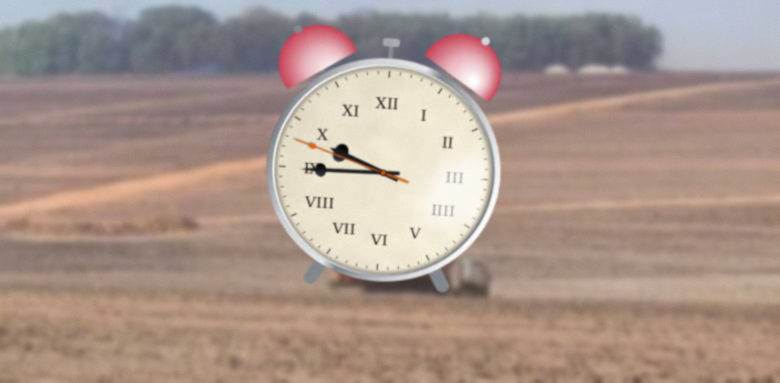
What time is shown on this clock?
9:44:48
